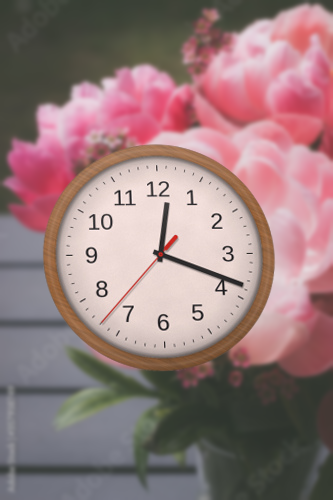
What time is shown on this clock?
12:18:37
